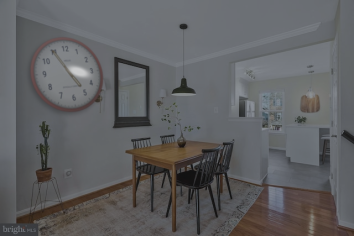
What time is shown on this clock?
4:55
